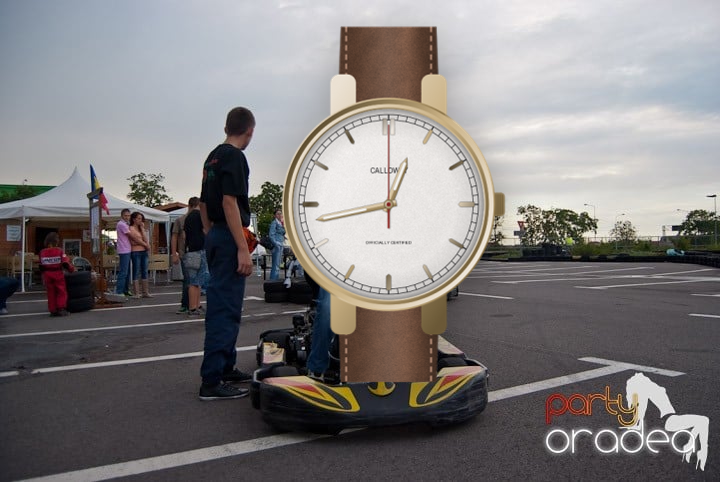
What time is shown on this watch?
12:43:00
